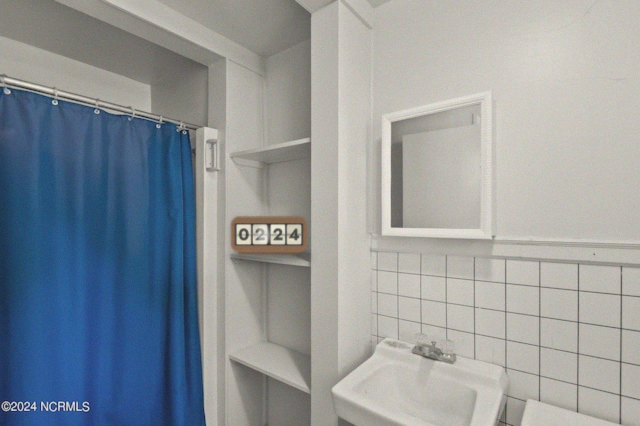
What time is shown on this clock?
2:24
